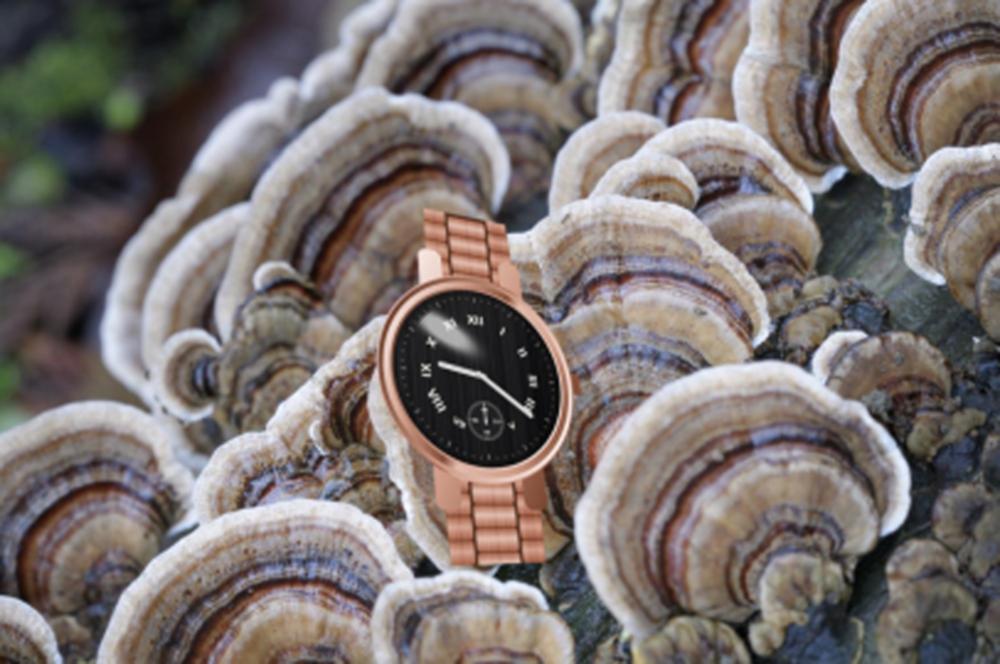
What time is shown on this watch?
9:21
